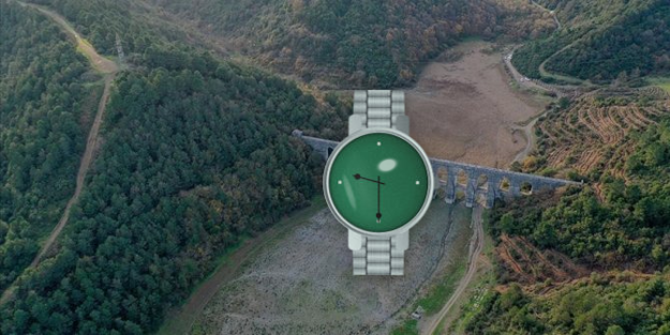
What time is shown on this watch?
9:30
